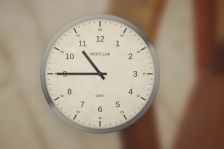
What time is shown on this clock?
10:45
